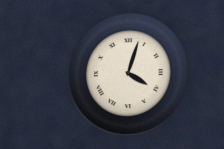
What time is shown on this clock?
4:03
